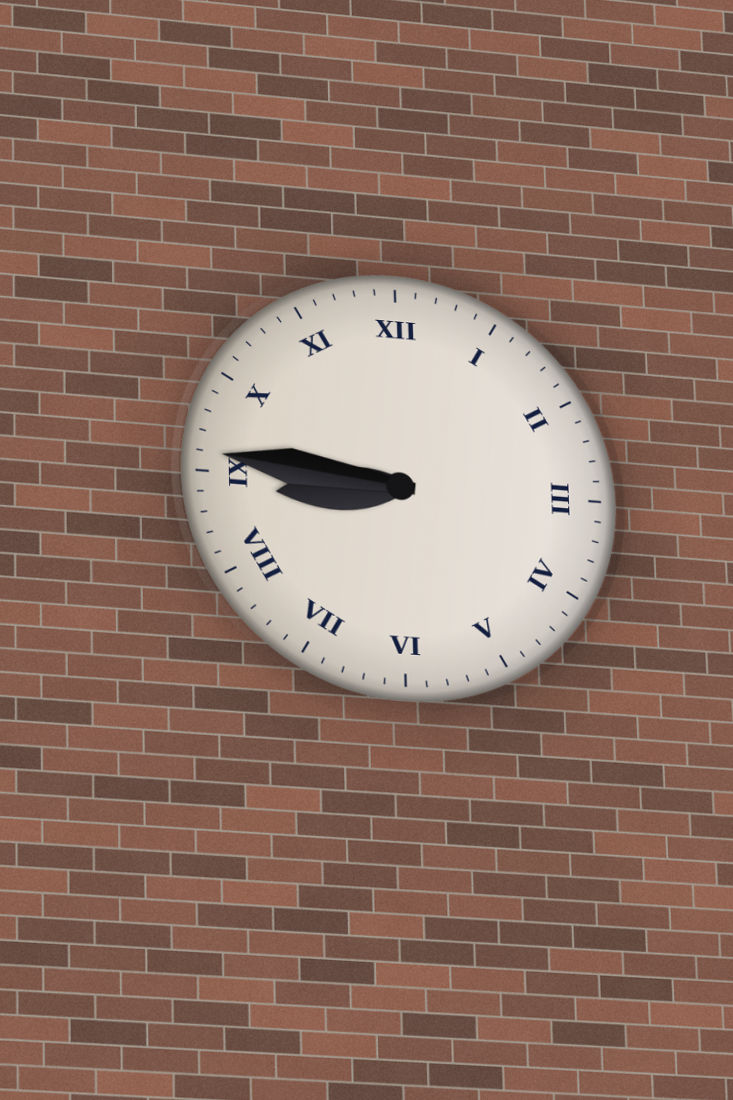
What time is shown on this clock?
8:46
